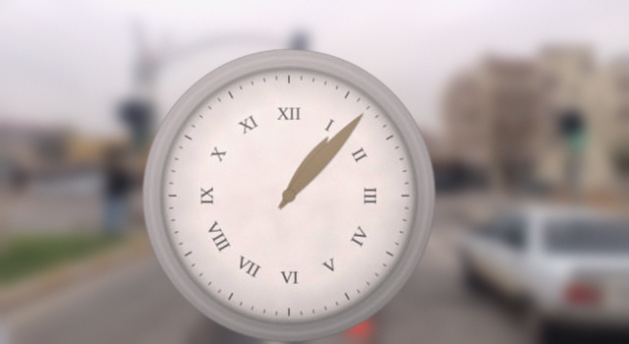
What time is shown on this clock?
1:07
